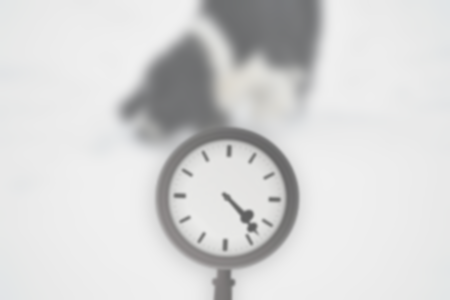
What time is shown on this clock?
4:23
